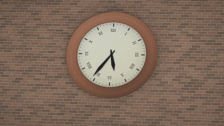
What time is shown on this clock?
5:36
